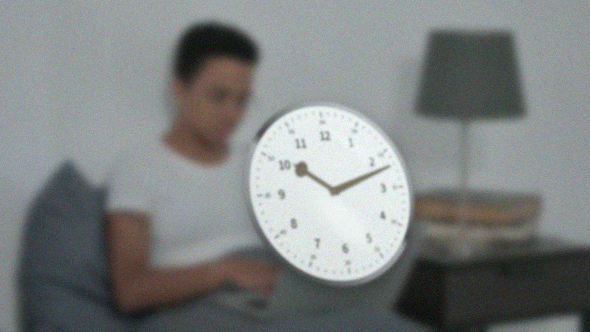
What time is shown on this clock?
10:12
